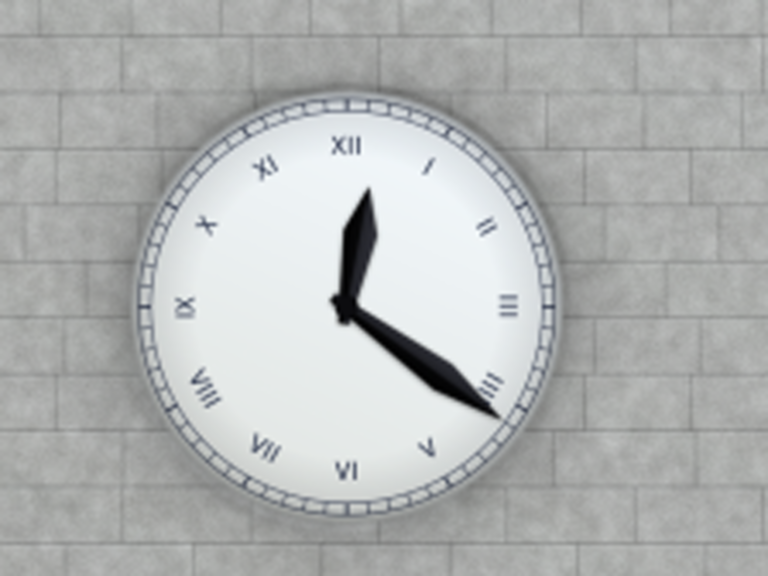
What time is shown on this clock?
12:21
